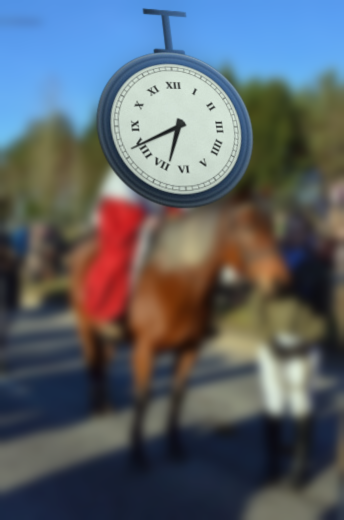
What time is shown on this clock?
6:41
